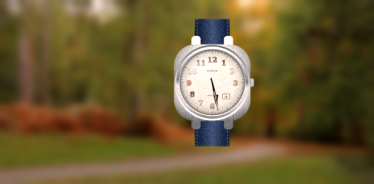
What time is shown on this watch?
5:28
